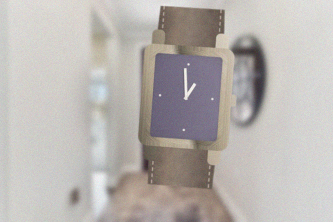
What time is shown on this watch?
12:59
